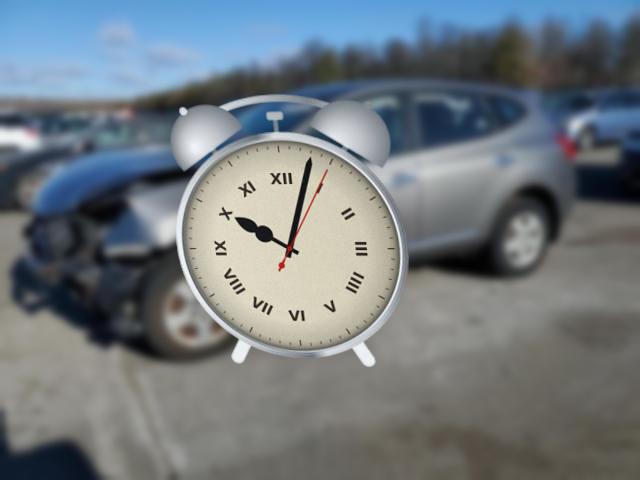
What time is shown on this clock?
10:03:05
